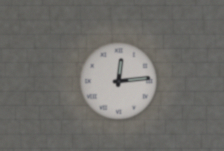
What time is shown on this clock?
12:14
